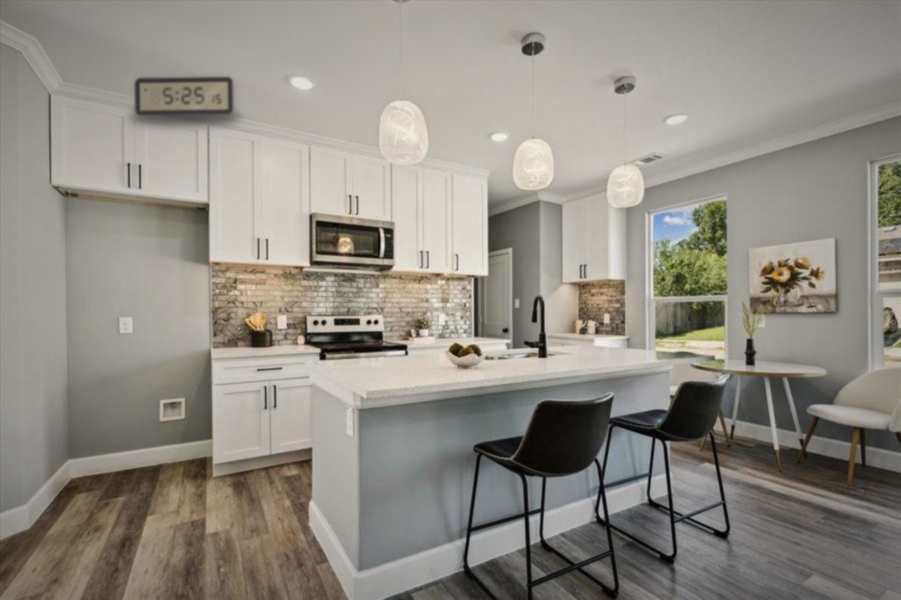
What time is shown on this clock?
5:25
